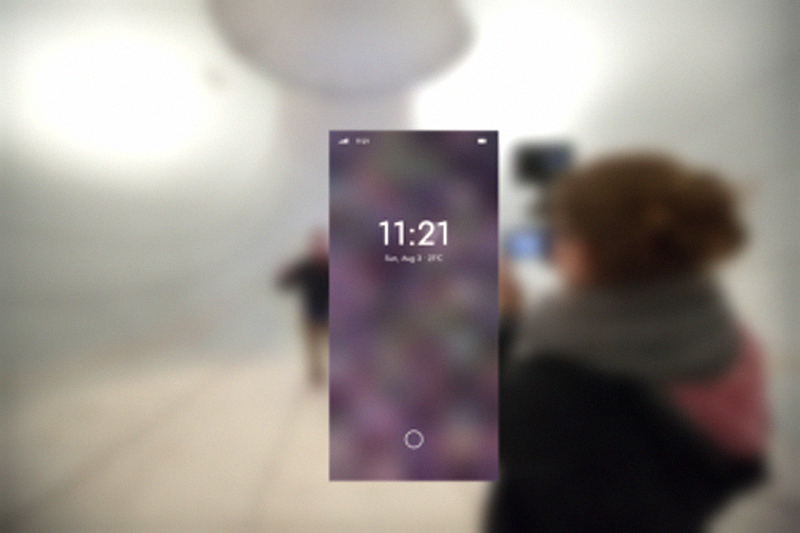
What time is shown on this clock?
11:21
